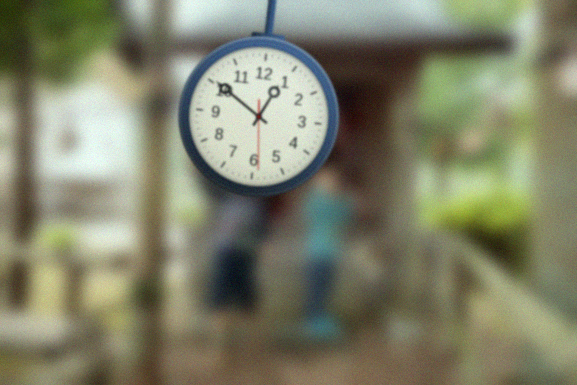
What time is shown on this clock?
12:50:29
